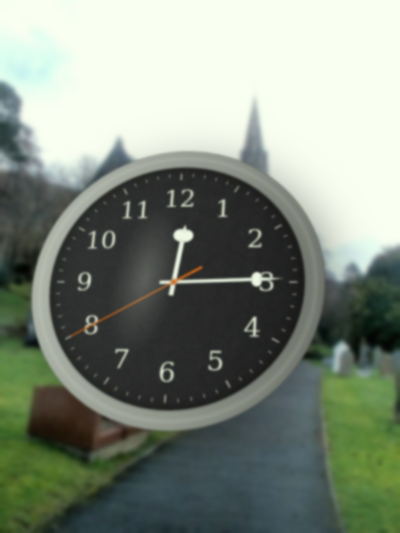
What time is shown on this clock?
12:14:40
